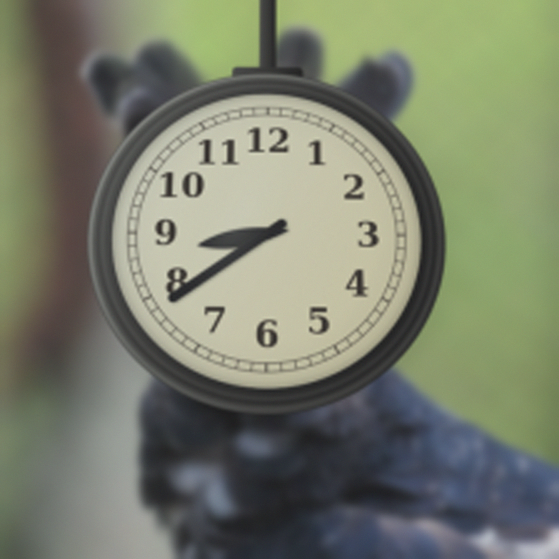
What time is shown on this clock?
8:39
